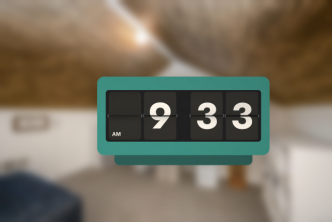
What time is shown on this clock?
9:33
